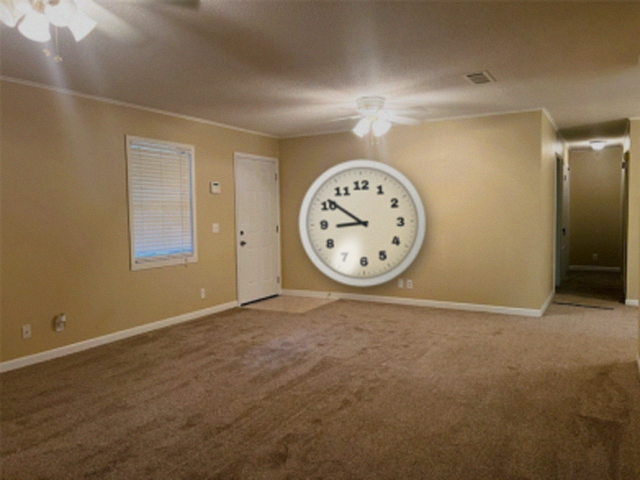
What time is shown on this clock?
8:51
